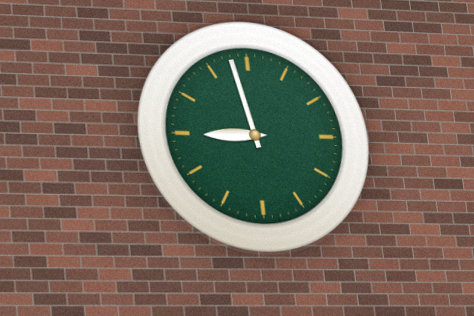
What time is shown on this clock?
8:58
